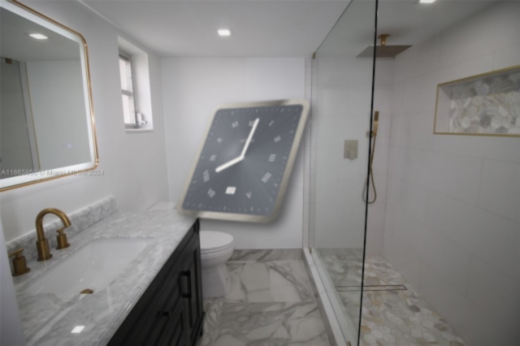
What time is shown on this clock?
8:01
